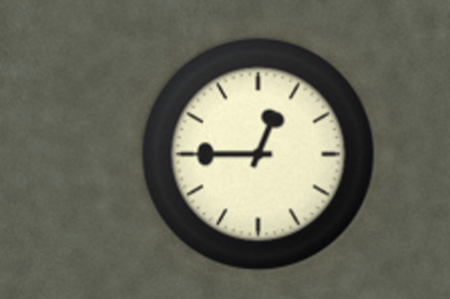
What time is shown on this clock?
12:45
